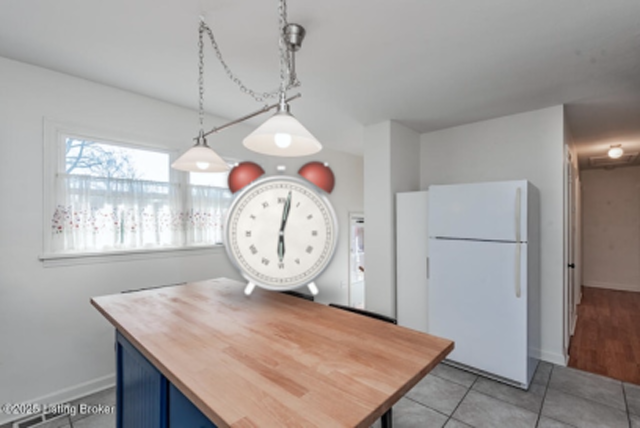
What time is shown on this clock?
6:02
